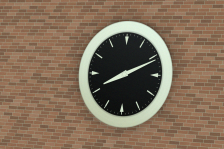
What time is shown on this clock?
8:11
